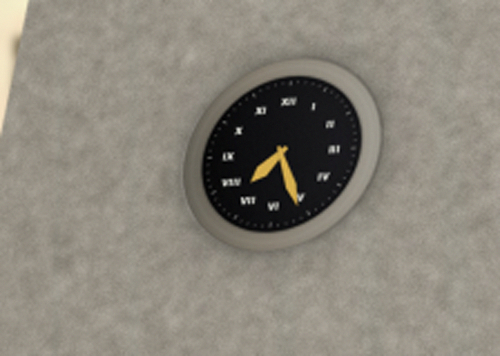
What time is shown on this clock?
7:26
